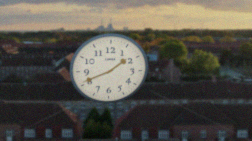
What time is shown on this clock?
1:41
